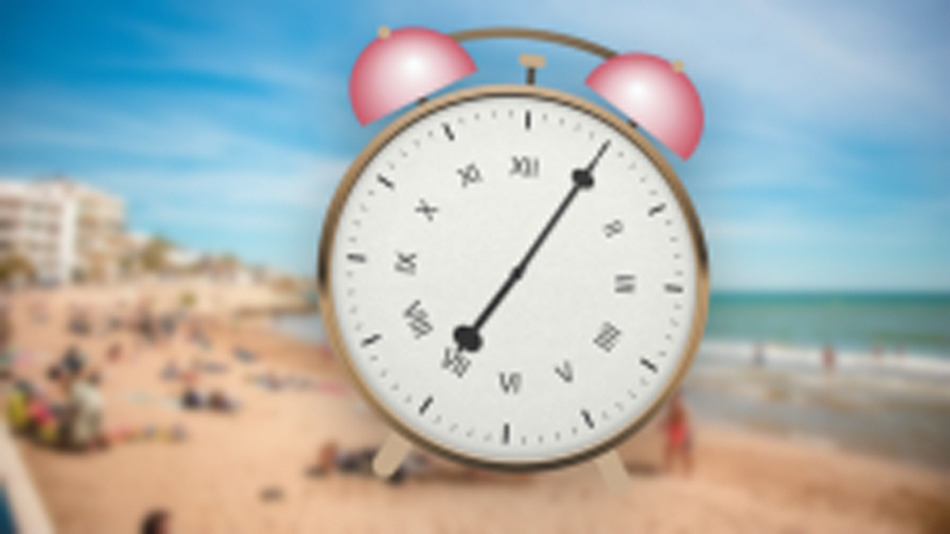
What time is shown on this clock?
7:05
